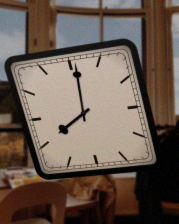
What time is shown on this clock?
8:01
